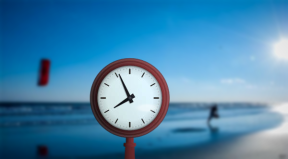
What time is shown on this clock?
7:56
